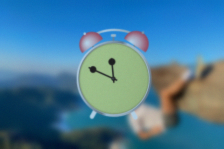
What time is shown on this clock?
11:49
